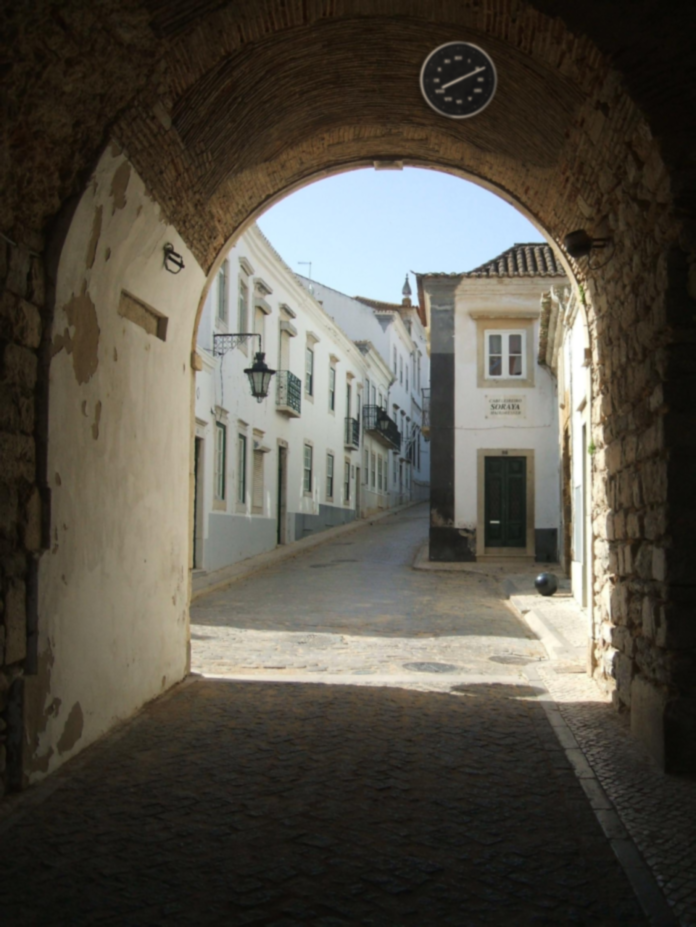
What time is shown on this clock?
8:11
